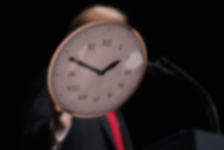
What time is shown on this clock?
1:49
